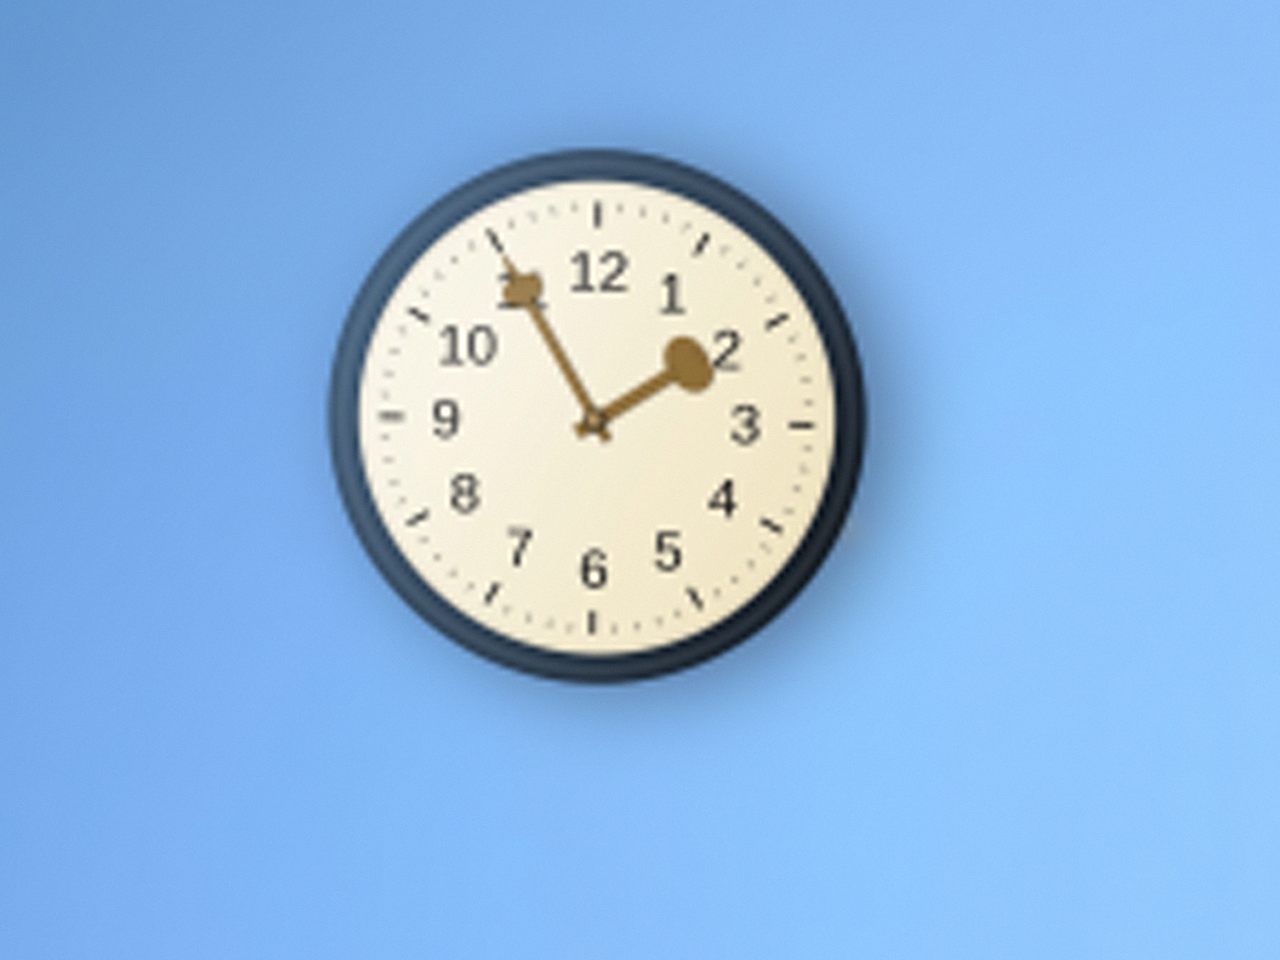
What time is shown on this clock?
1:55
